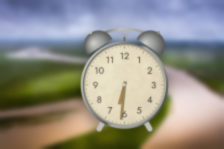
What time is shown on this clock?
6:31
